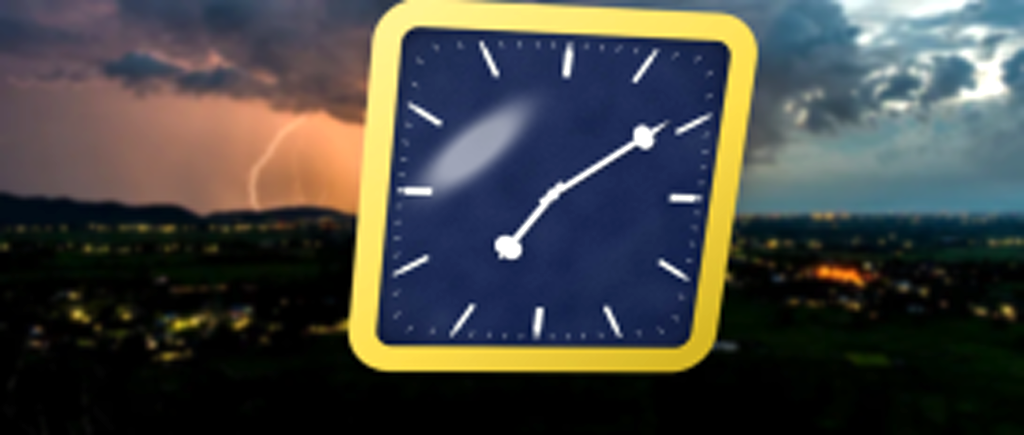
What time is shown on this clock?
7:09
